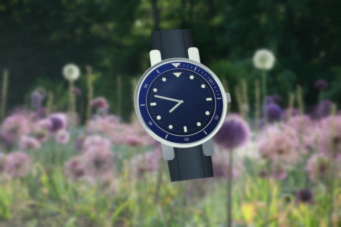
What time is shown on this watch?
7:48
